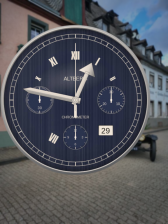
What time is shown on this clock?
12:47
